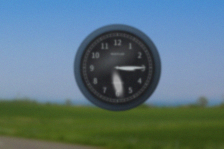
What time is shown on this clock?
3:15
